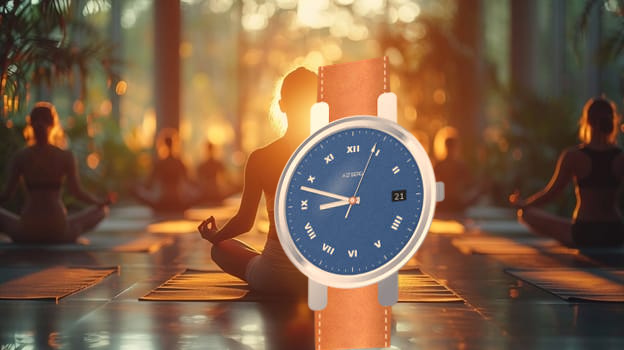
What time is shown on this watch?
8:48:04
